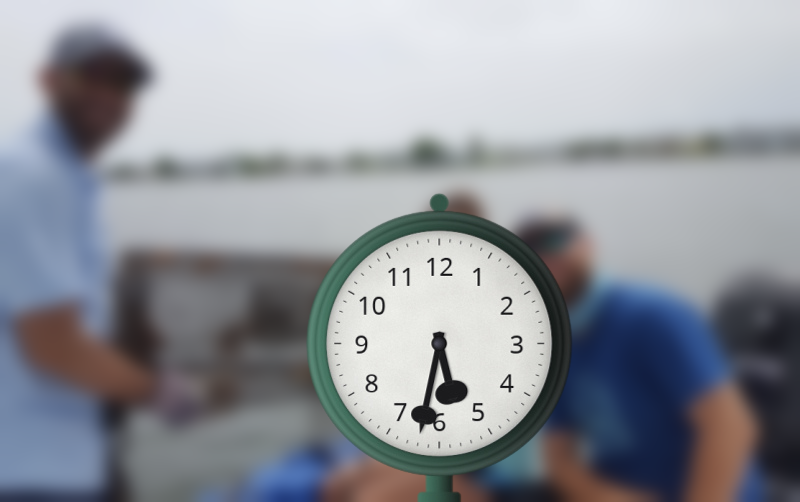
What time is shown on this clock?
5:32
